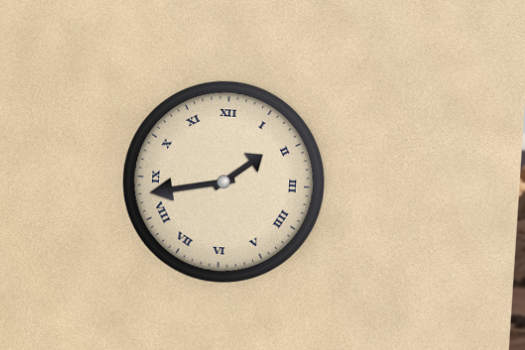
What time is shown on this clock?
1:43
